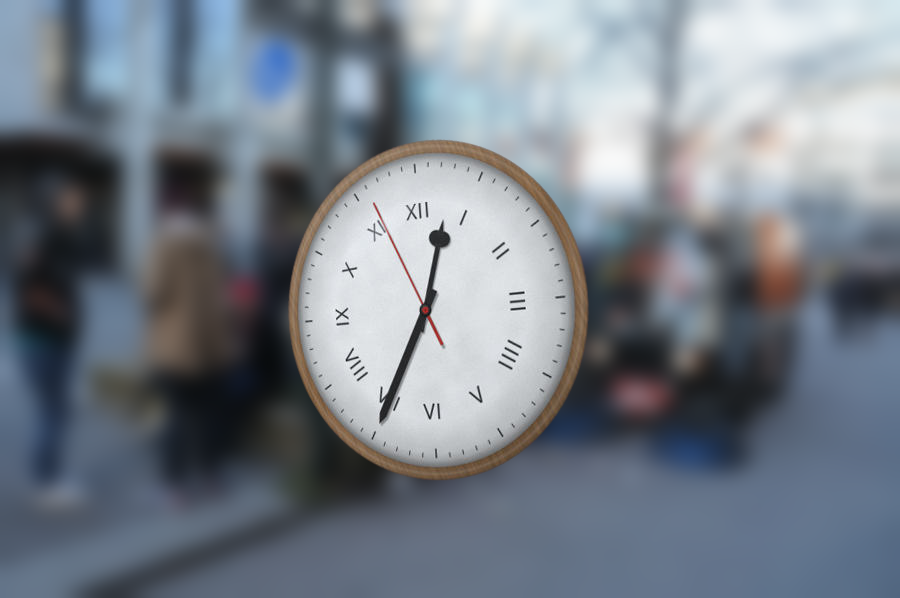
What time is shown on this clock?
12:34:56
